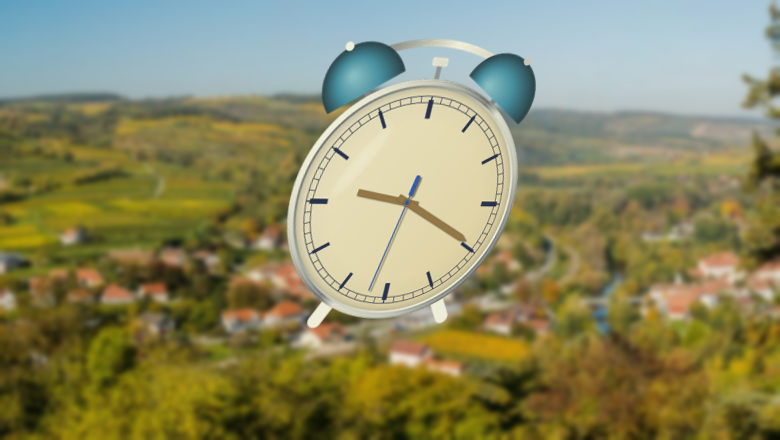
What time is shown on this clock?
9:19:32
